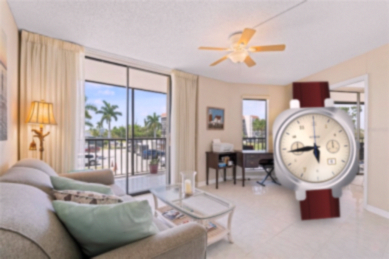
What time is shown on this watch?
5:44
